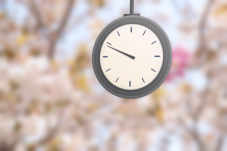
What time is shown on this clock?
9:49
